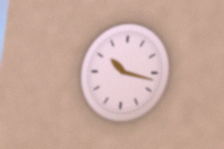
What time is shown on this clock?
10:17
